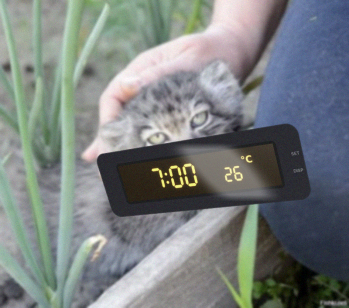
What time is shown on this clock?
7:00
